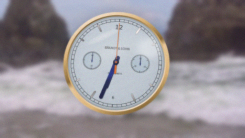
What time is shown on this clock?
6:33
